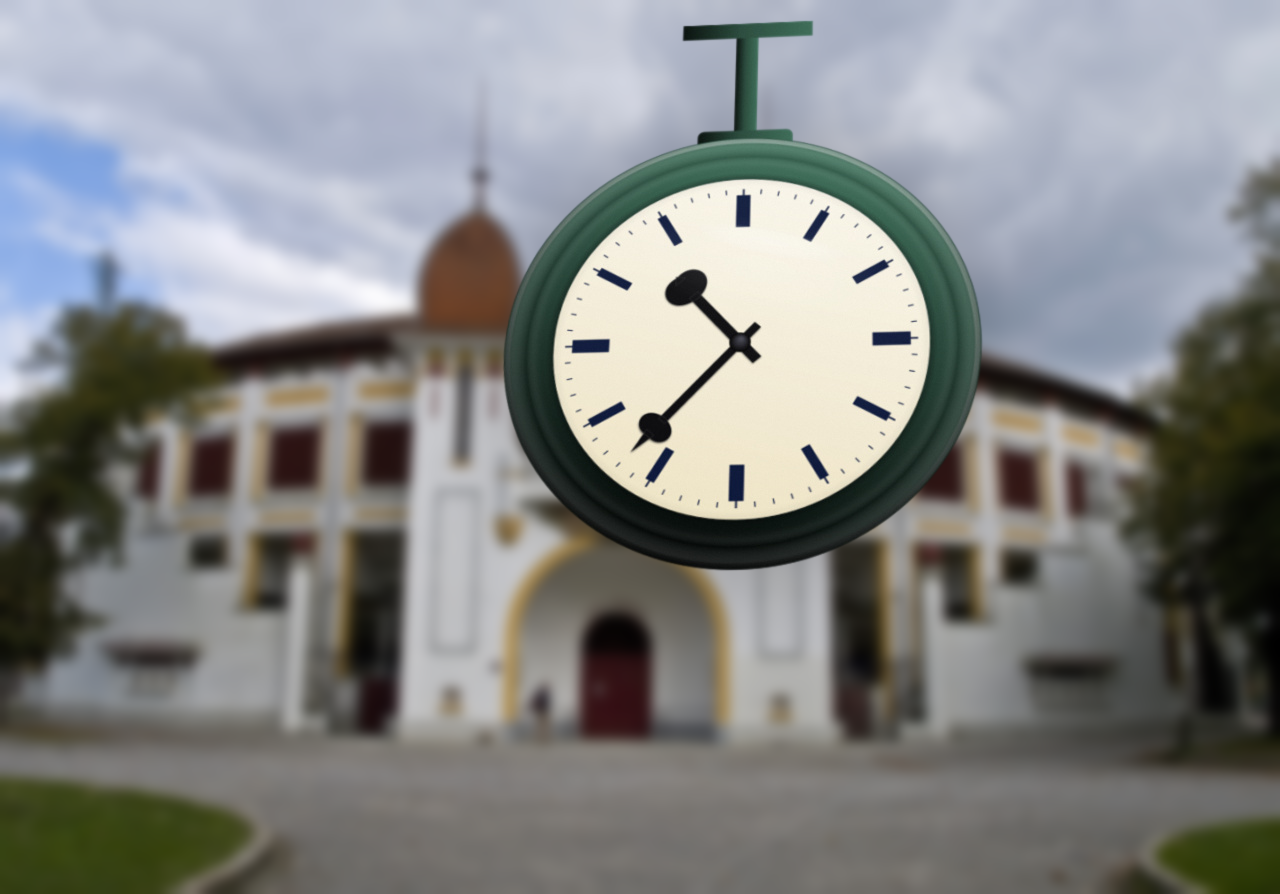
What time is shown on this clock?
10:37
